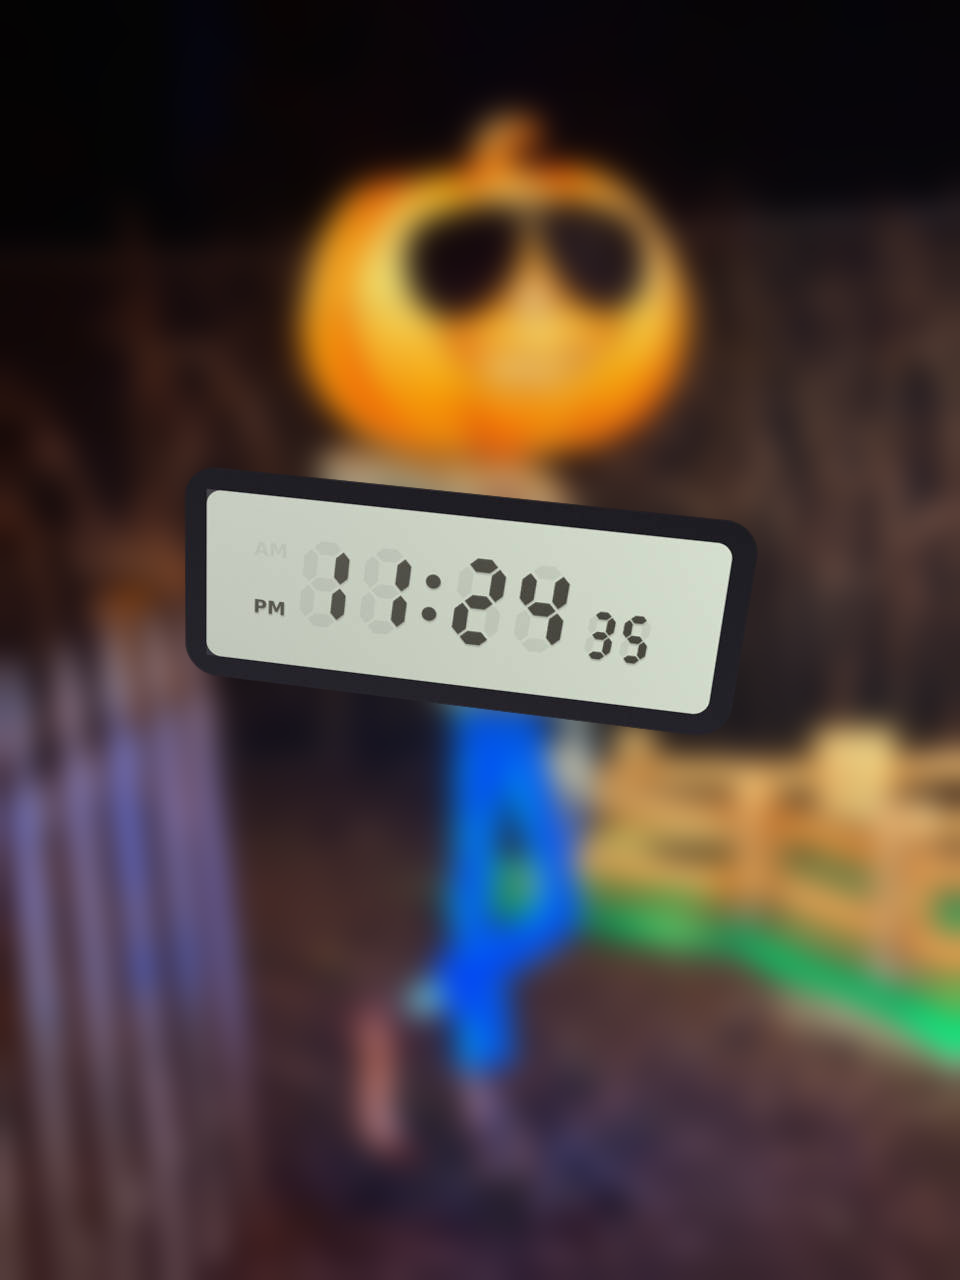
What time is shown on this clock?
11:24:35
